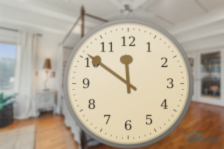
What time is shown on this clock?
11:51
